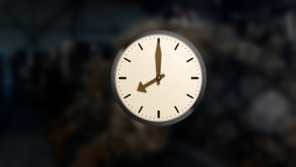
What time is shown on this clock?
8:00
